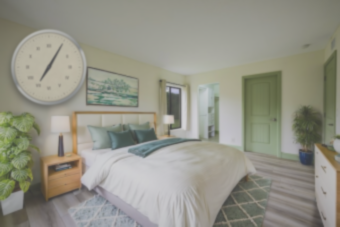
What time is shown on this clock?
7:05
